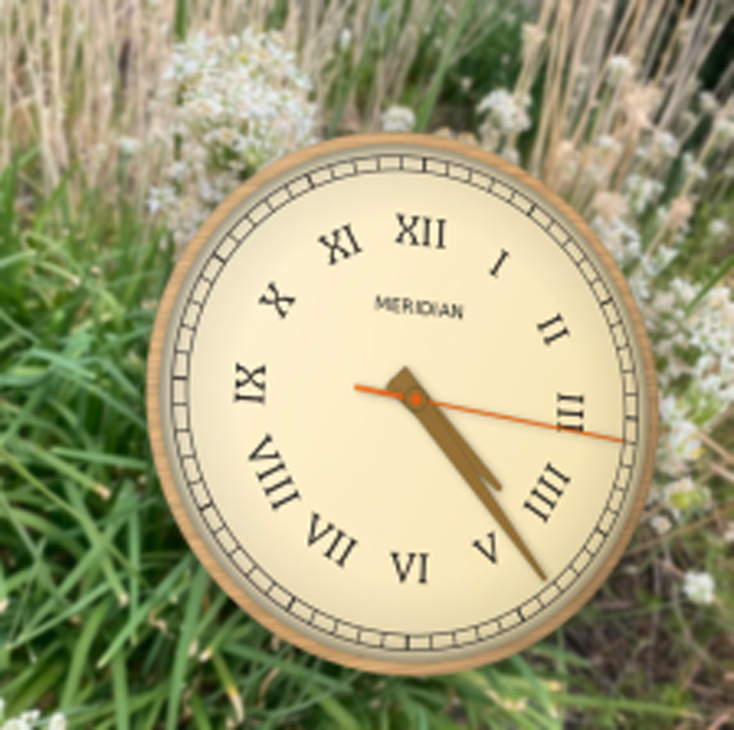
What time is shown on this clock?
4:23:16
